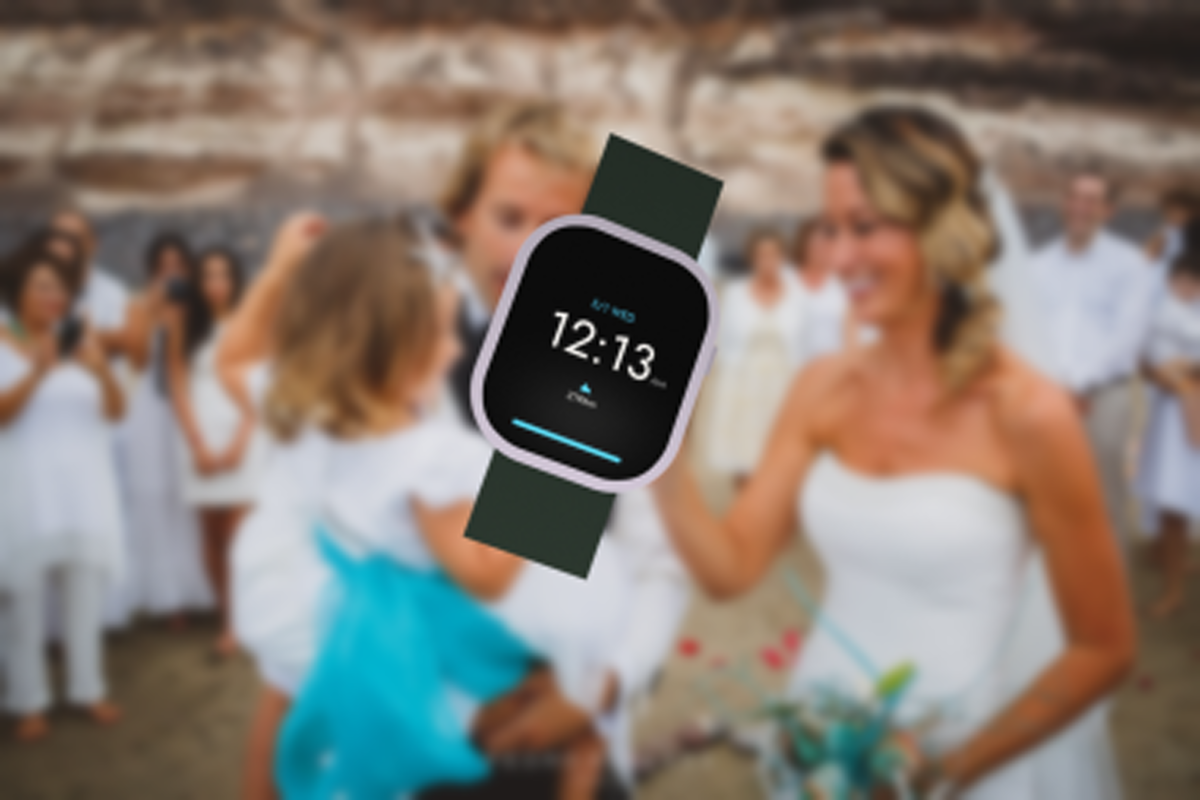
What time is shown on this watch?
12:13
